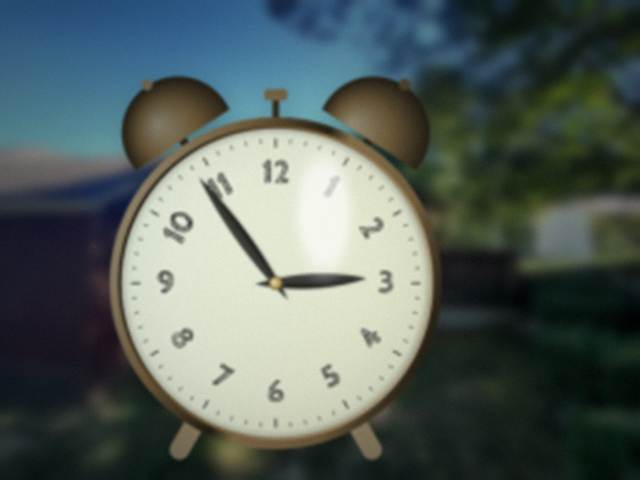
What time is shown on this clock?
2:54
